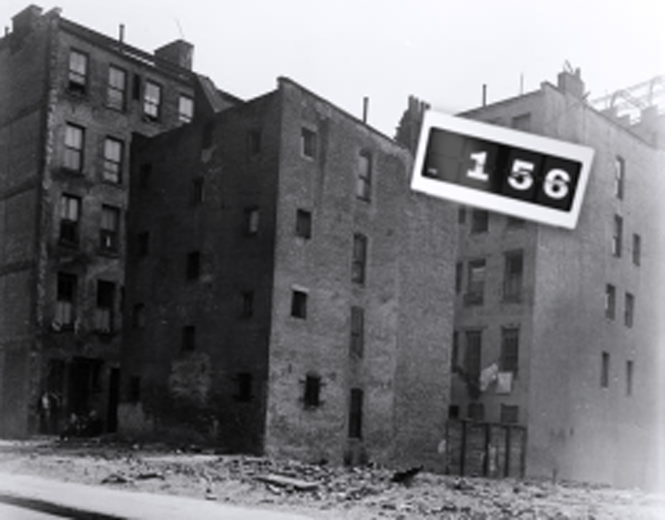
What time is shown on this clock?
1:56
